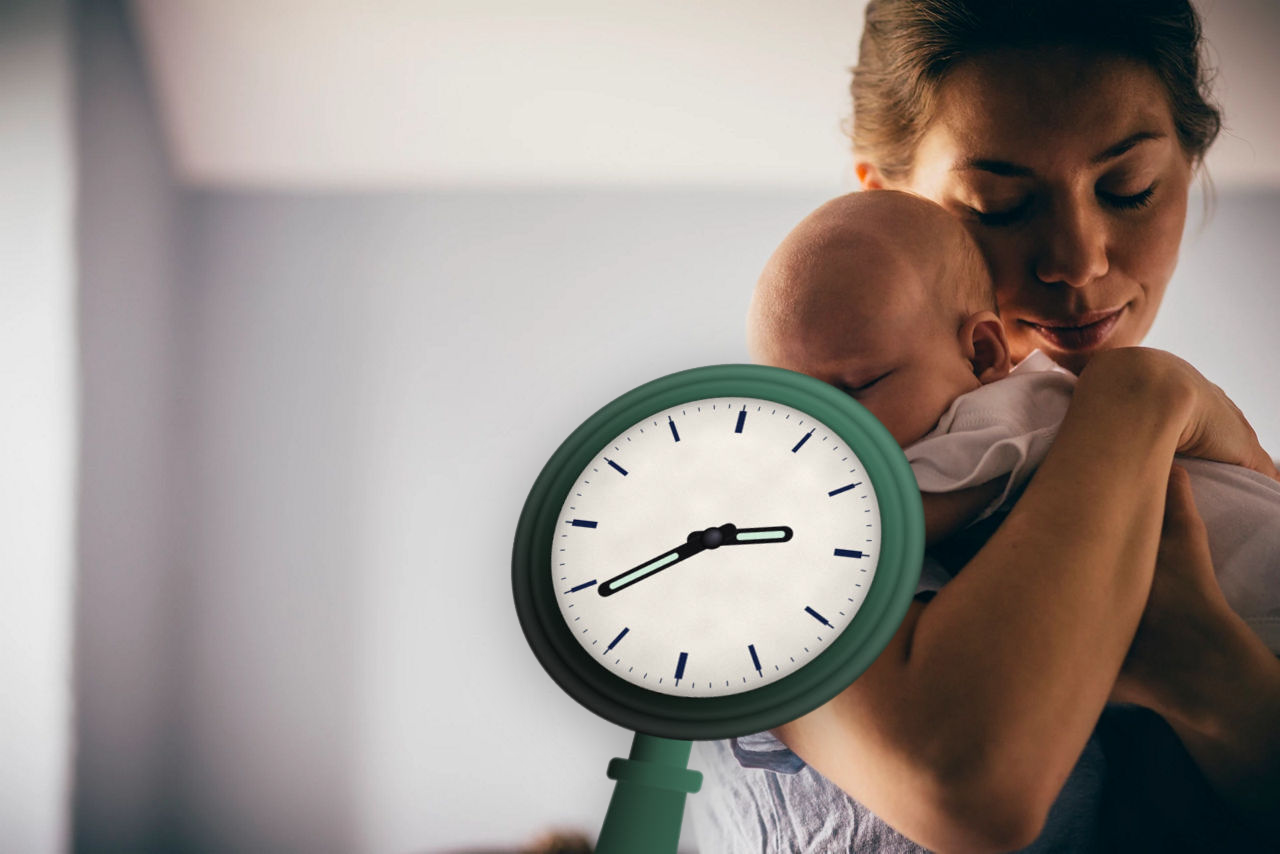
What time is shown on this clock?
2:39
